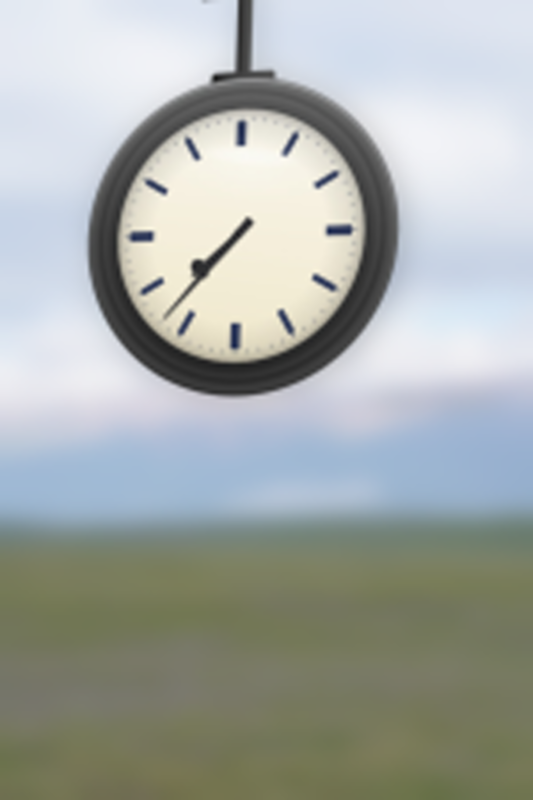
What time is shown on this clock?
7:37
